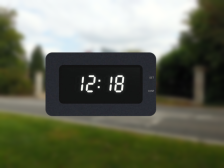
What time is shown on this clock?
12:18
